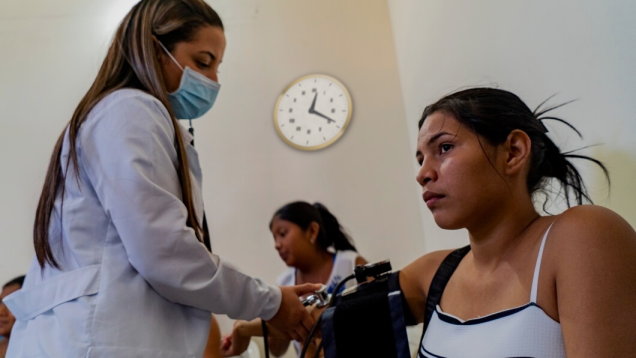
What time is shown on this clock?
12:19
